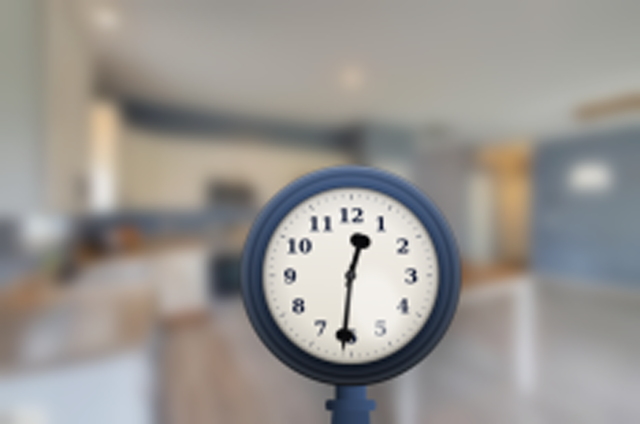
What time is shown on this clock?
12:31
